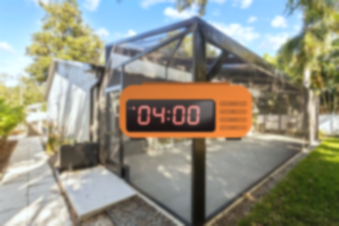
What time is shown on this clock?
4:00
